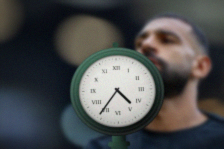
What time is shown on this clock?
4:36
